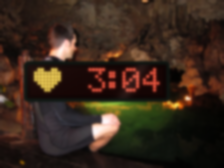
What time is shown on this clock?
3:04
